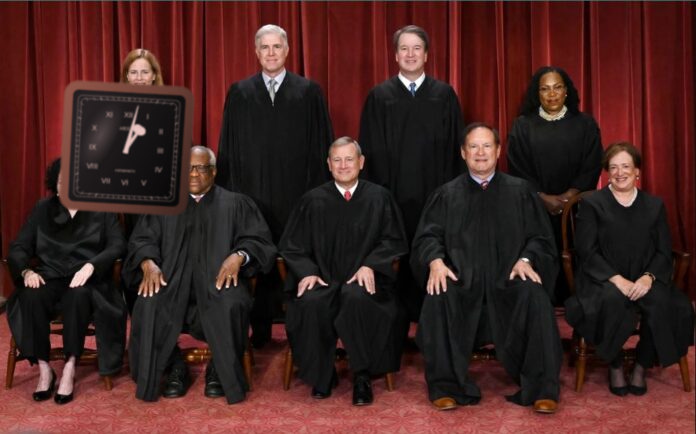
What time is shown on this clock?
1:02
